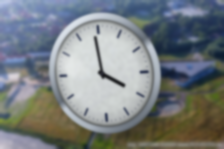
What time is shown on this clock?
3:59
